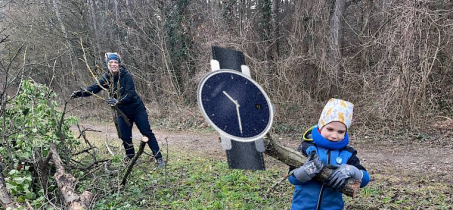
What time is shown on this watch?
10:30
